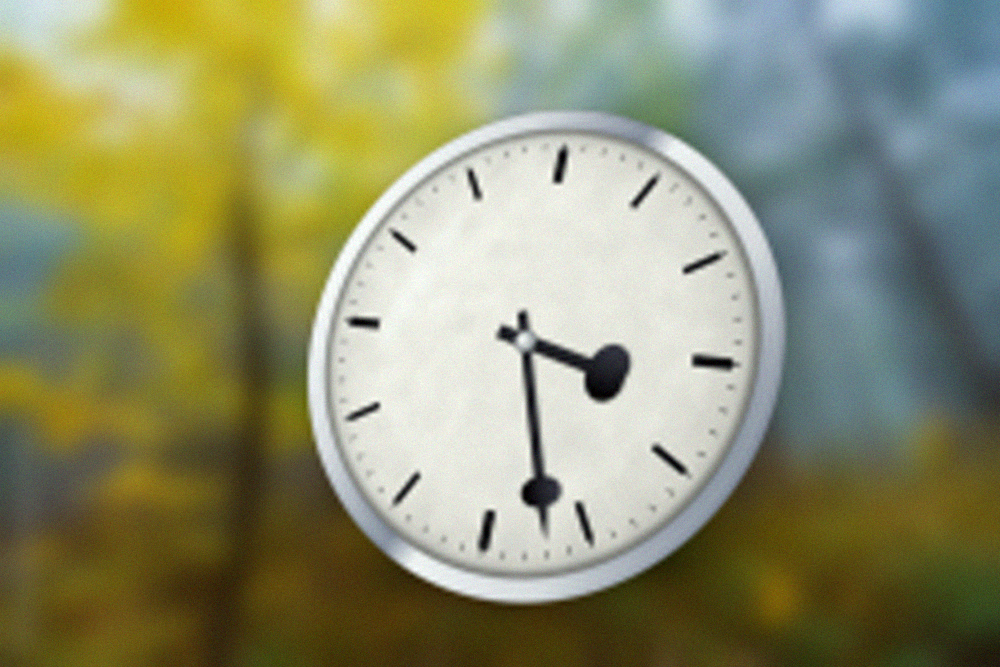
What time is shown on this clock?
3:27
